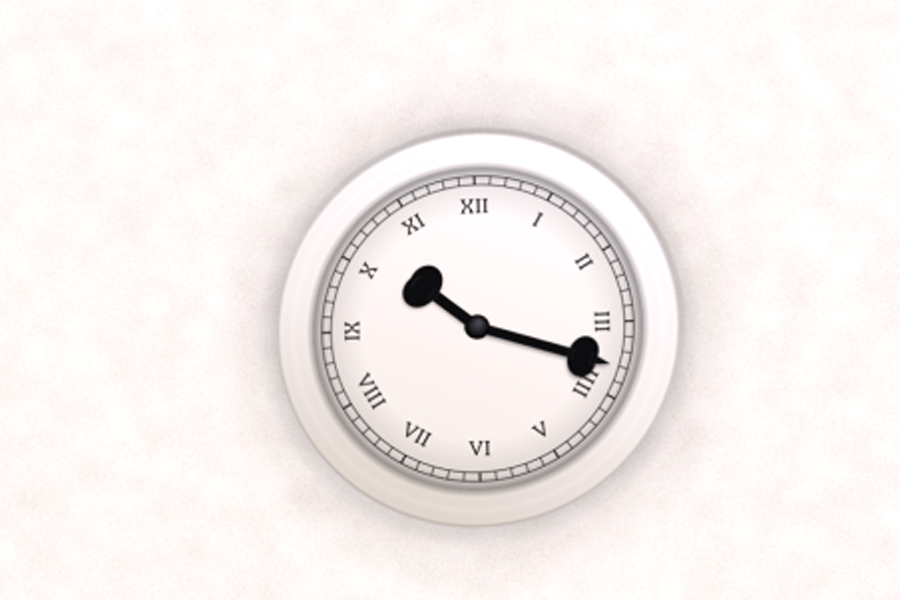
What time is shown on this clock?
10:18
